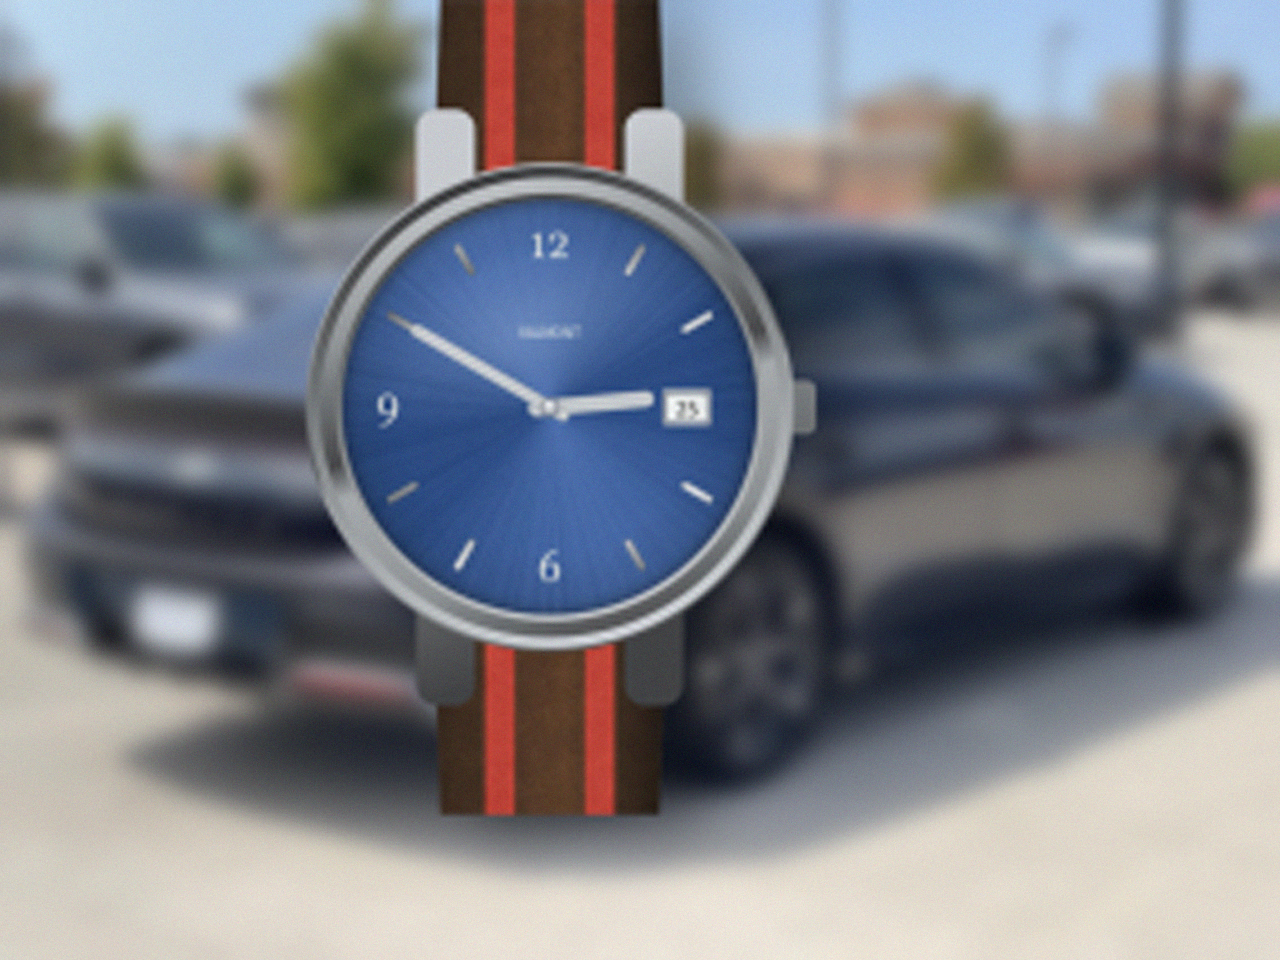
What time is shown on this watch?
2:50
